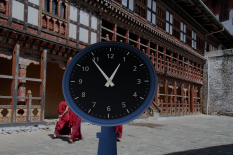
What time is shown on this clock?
12:54
